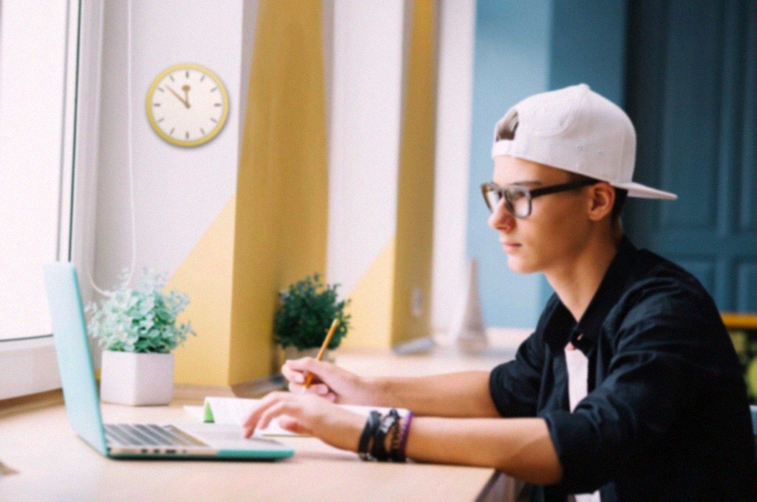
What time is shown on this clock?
11:52
